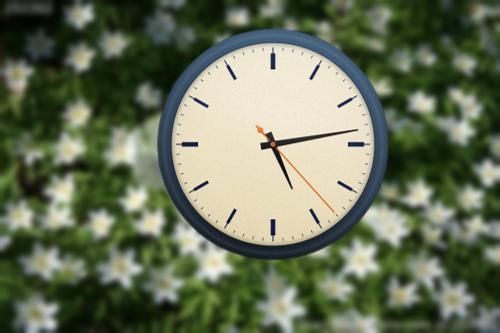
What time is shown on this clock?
5:13:23
